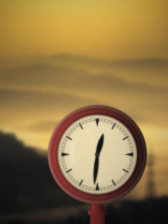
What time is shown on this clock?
12:31
